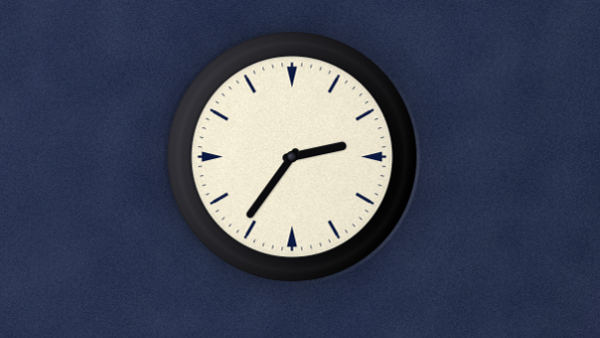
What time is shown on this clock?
2:36
